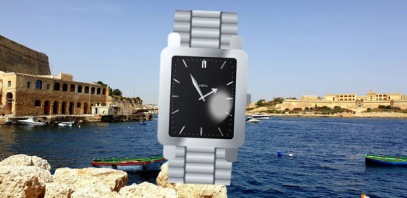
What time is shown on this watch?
1:55
